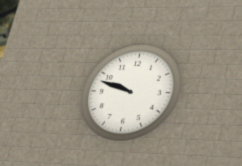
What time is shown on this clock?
9:48
